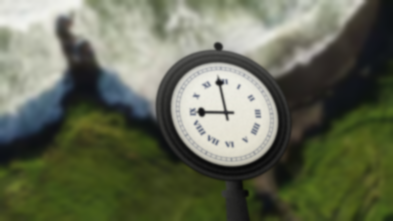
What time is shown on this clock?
8:59
